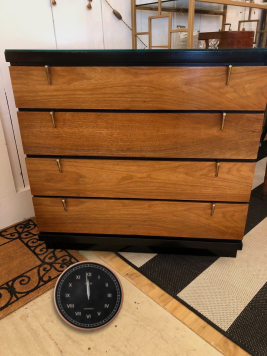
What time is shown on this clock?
11:59
